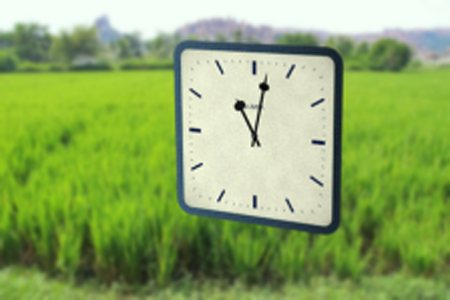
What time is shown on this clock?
11:02
